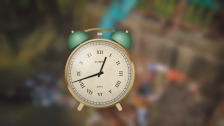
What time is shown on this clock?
12:42
